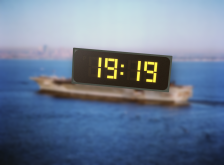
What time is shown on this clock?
19:19
